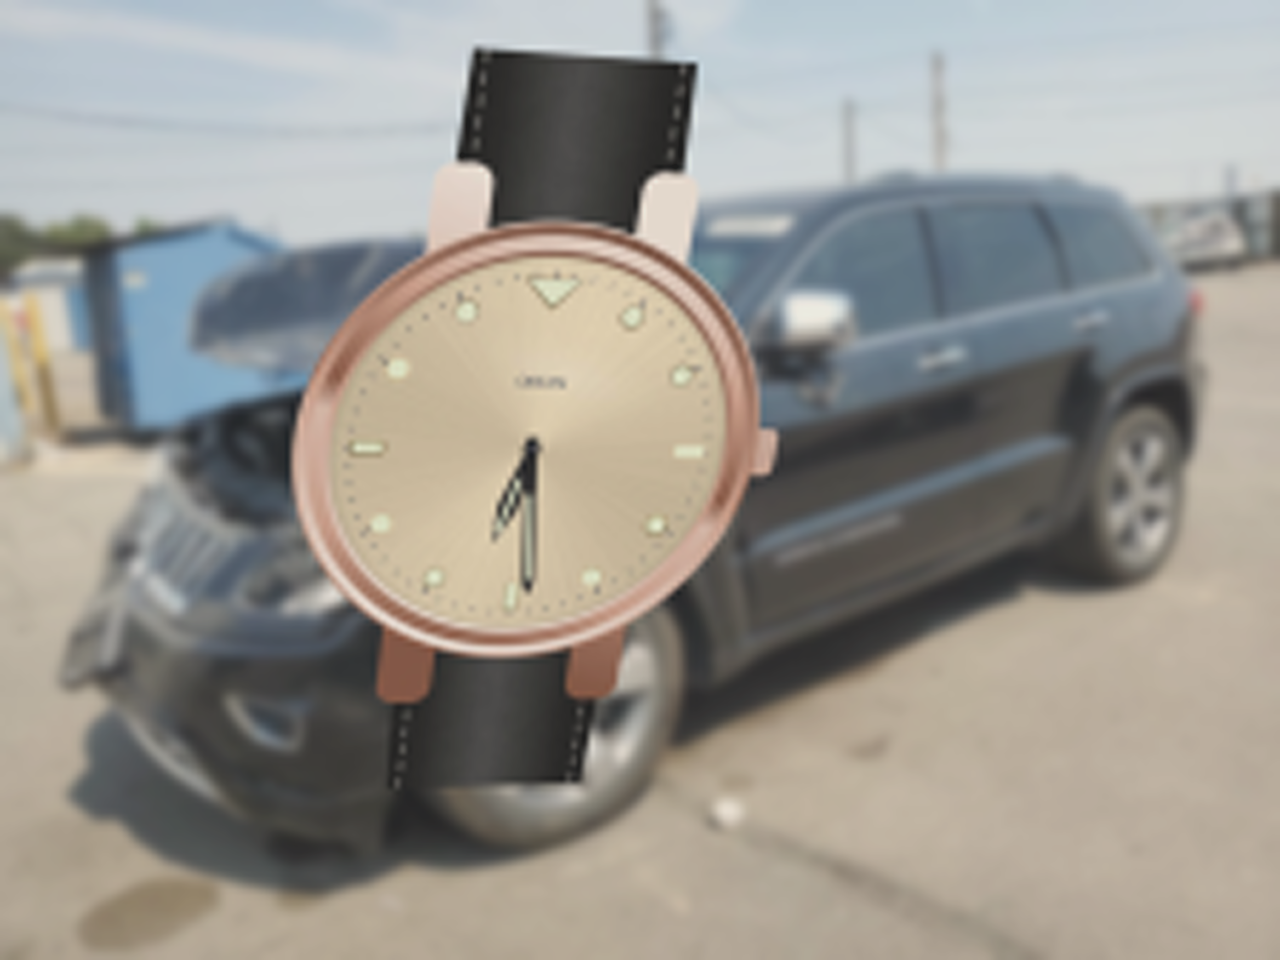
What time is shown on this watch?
6:29
